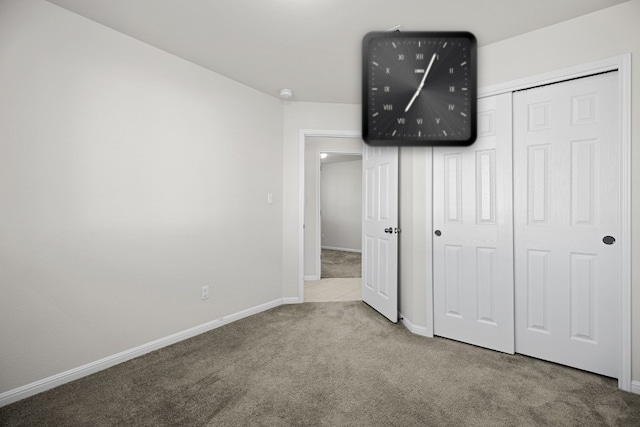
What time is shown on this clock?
7:04
